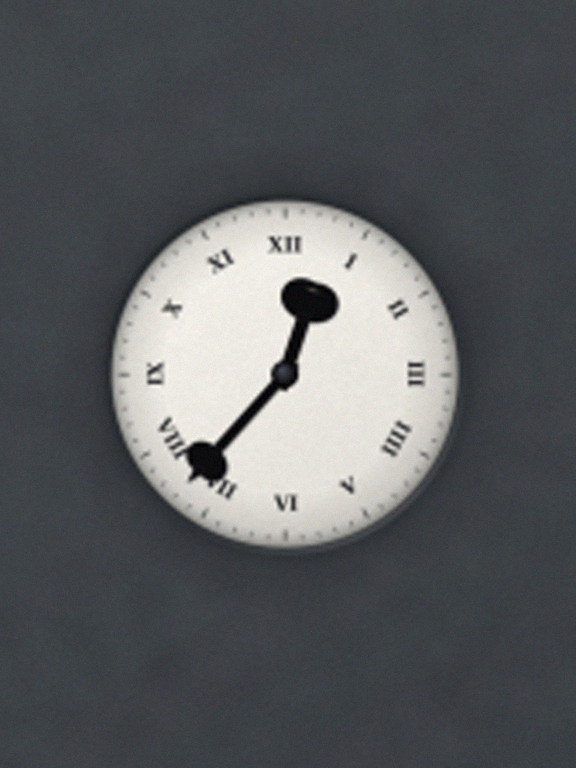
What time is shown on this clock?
12:37
